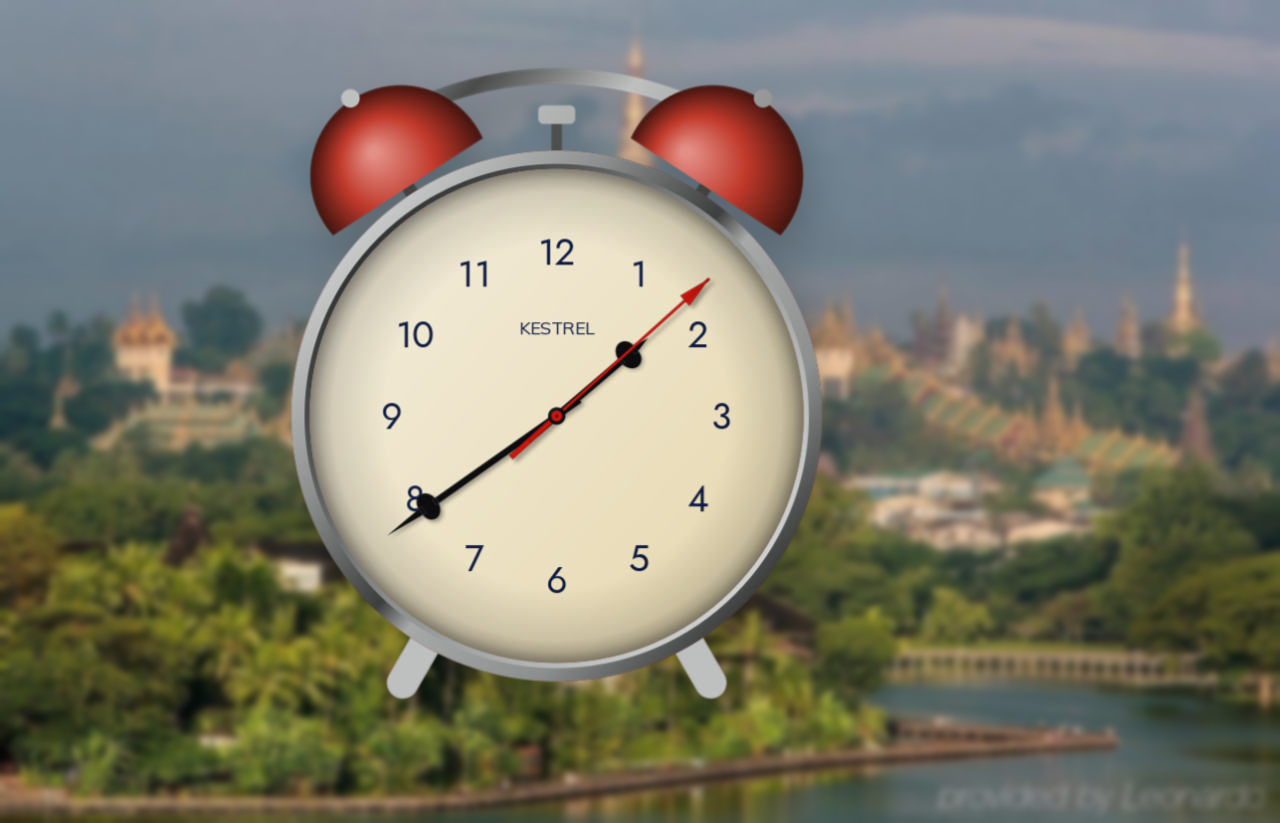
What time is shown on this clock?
1:39:08
